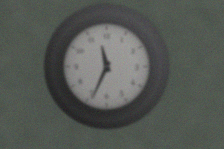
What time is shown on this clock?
11:34
